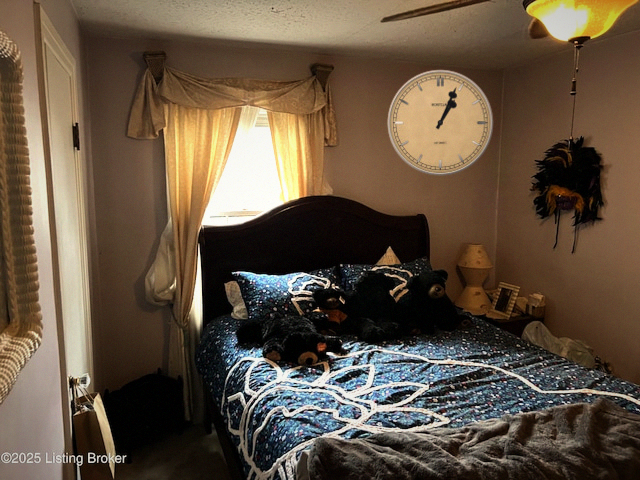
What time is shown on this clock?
1:04
